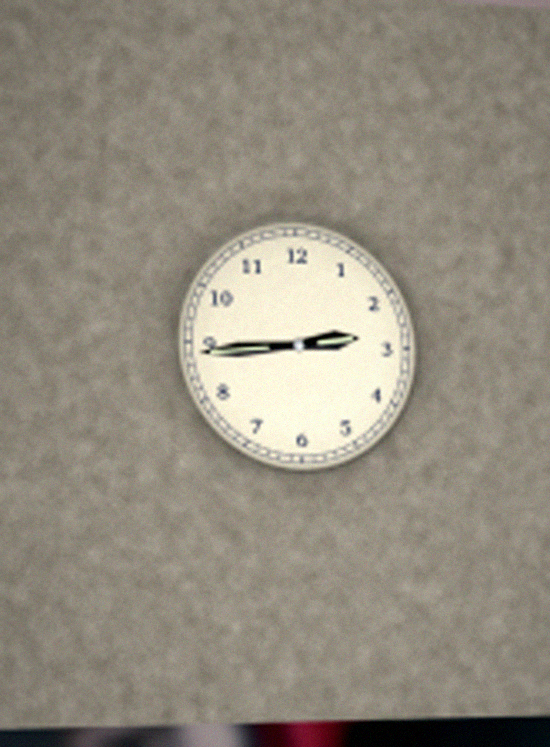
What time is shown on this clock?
2:44
